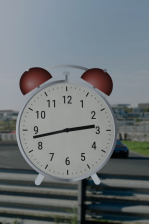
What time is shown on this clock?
2:43
